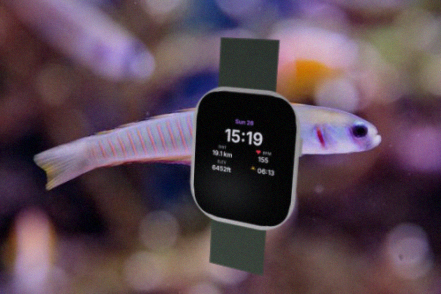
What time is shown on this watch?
15:19
